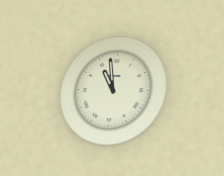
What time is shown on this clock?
10:58
